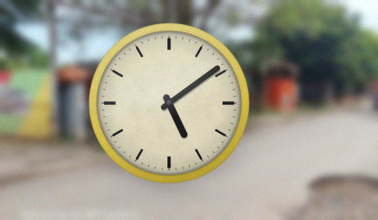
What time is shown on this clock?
5:09
